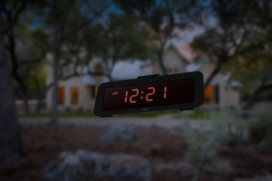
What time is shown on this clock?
12:21
